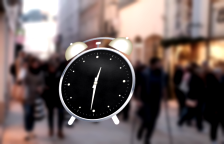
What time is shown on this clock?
12:31
